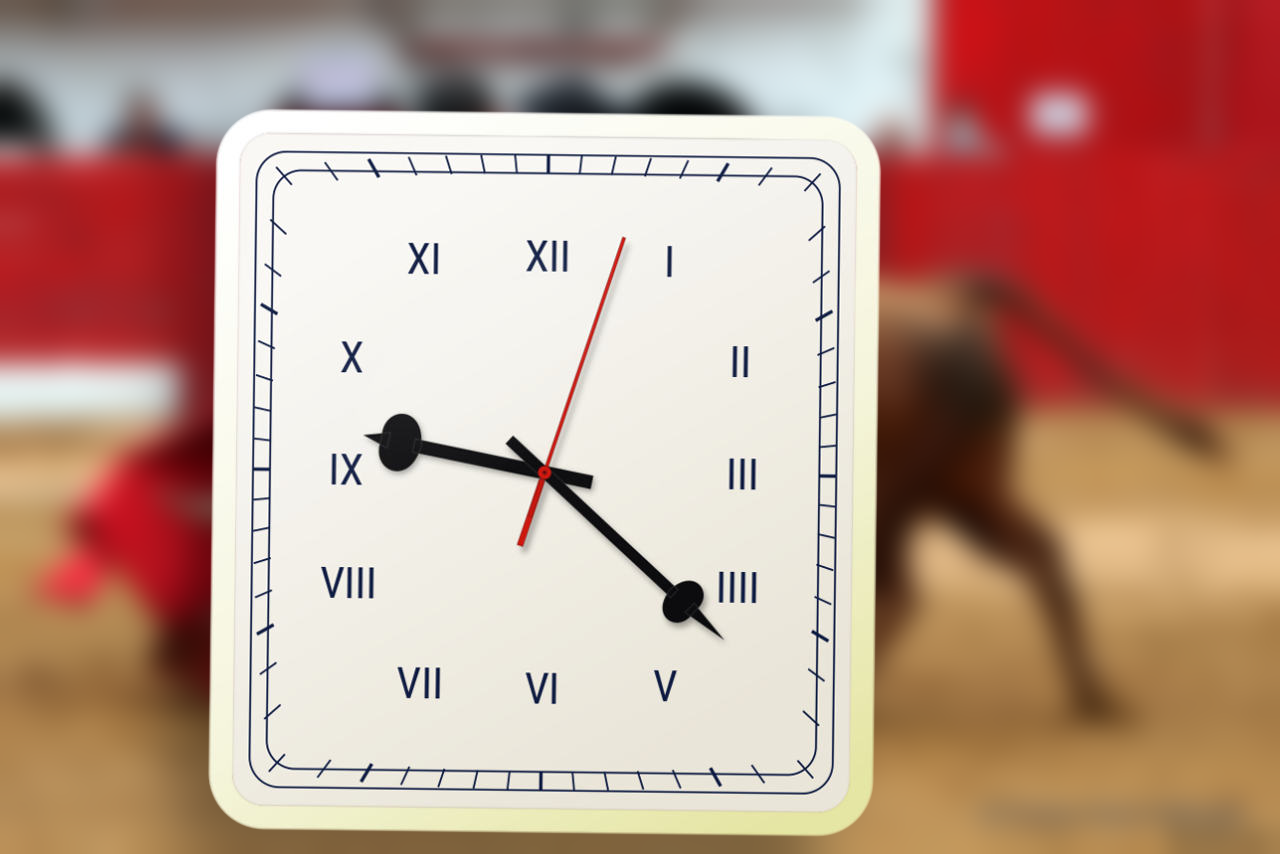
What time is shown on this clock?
9:22:03
